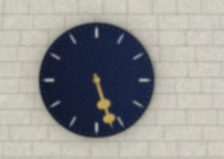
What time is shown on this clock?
5:27
